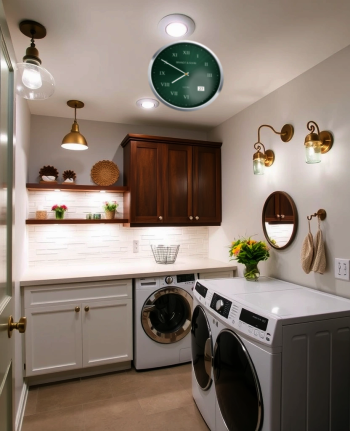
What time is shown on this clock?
7:50
